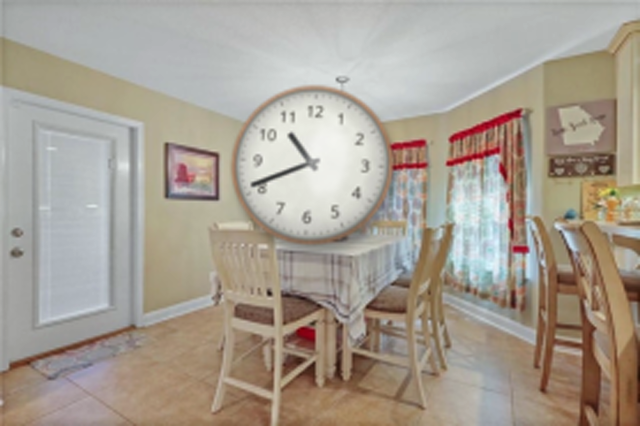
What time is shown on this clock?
10:41
